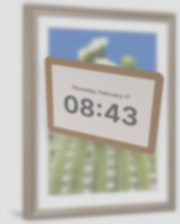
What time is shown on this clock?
8:43
